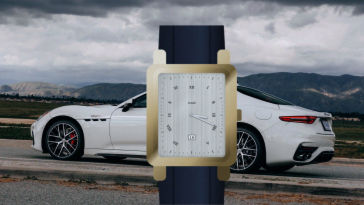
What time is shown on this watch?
3:19
